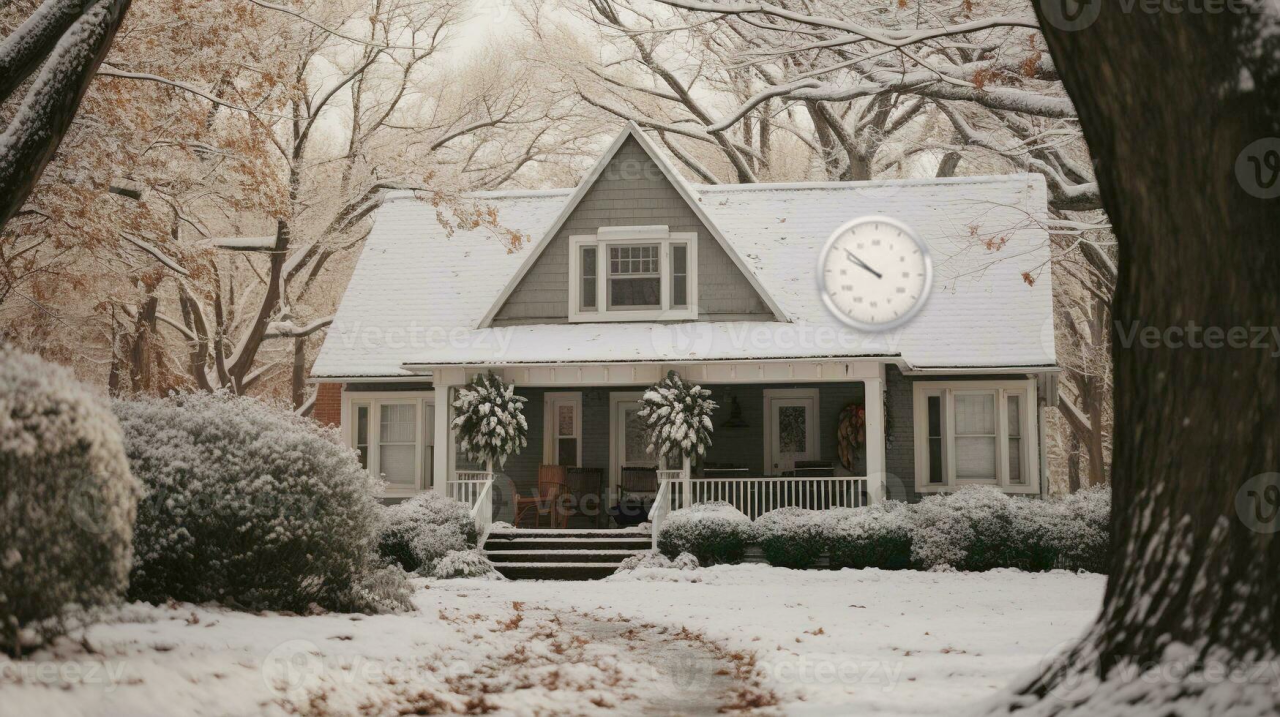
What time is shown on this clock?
9:51
